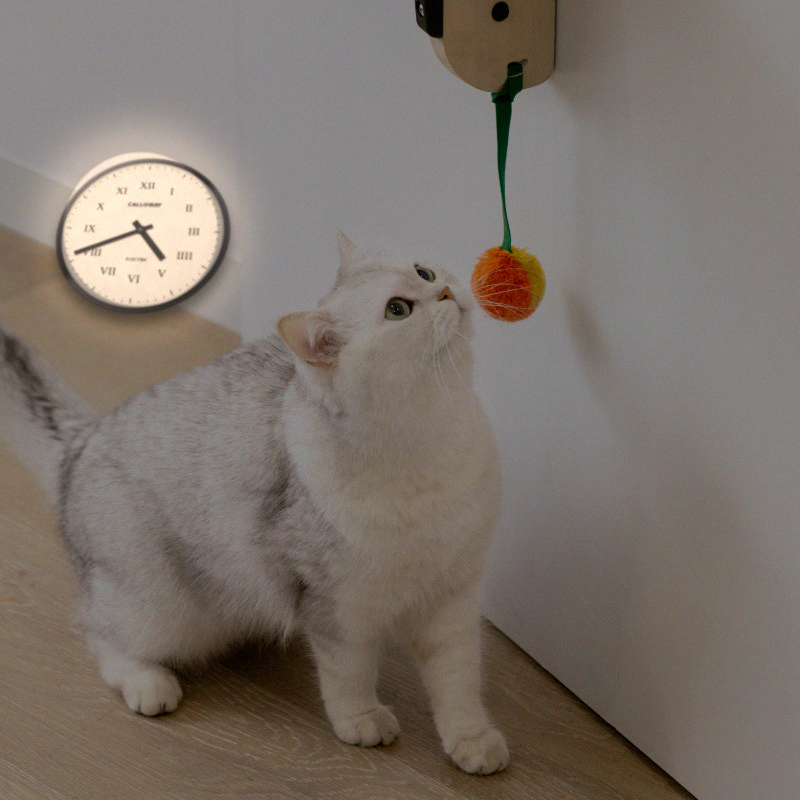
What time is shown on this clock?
4:41
